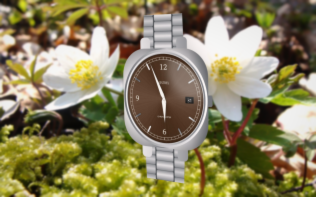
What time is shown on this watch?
5:56
